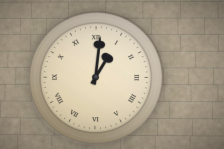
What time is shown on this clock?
1:01
